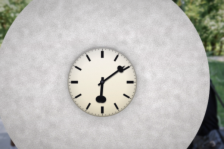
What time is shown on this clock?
6:09
